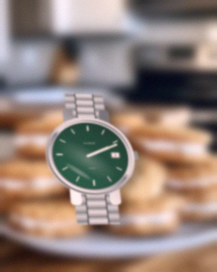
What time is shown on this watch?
2:11
